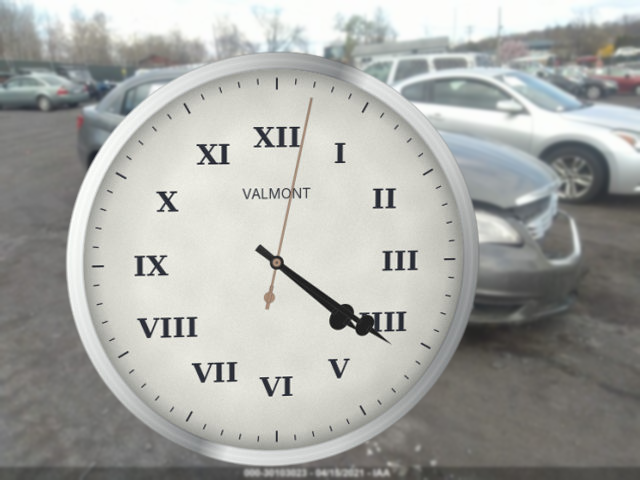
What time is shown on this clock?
4:21:02
